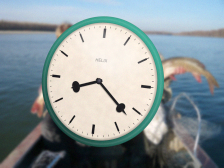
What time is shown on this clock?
8:22
